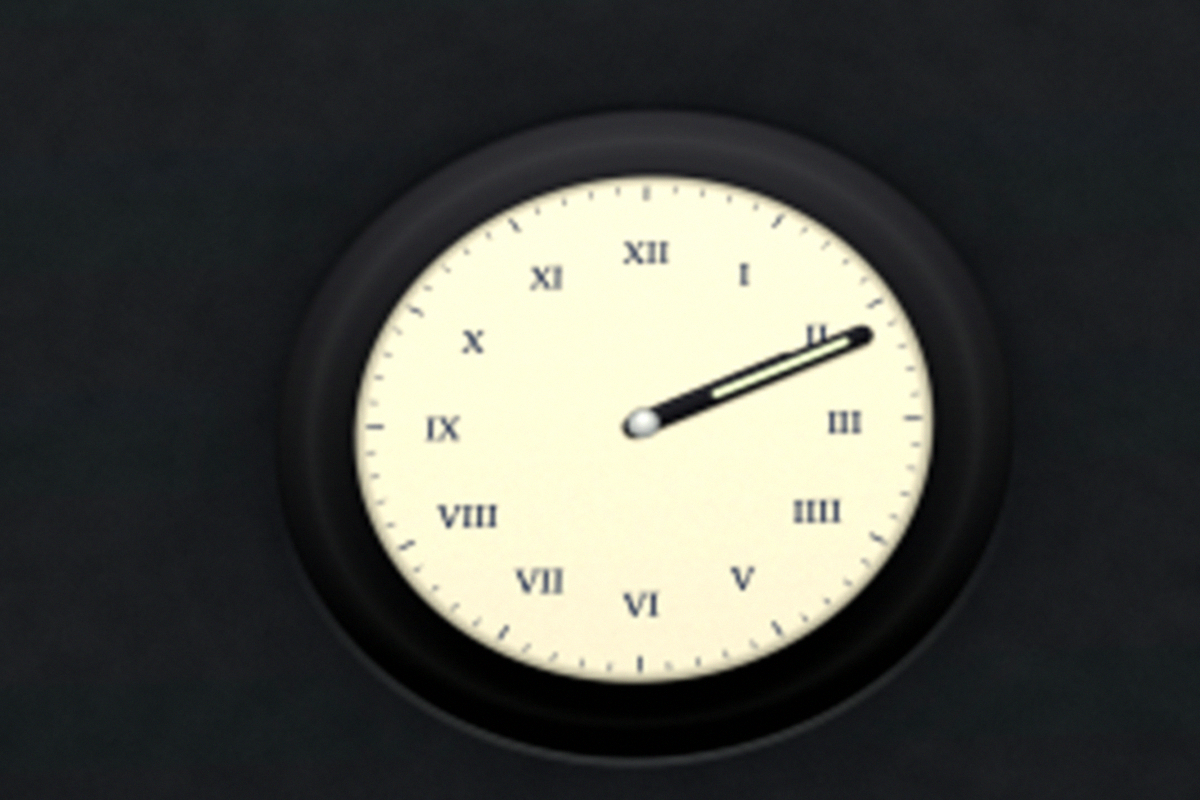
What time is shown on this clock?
2:11
